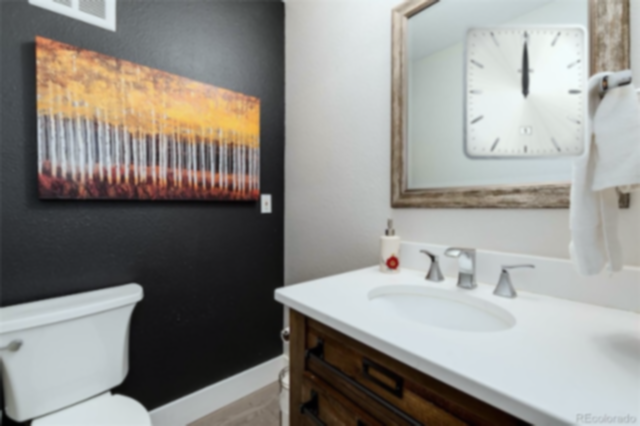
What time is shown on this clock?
12:00
